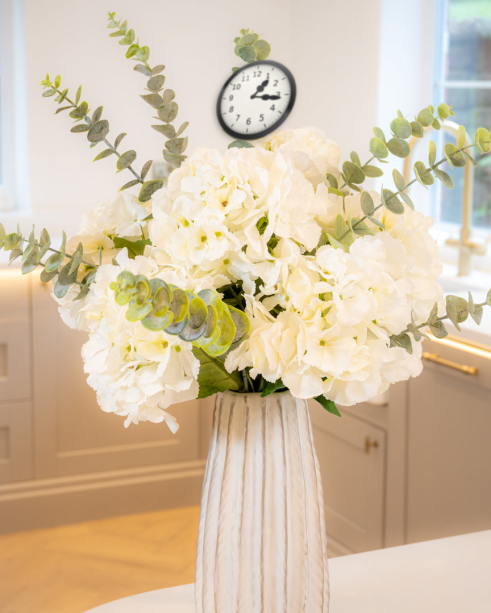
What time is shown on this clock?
1:16
